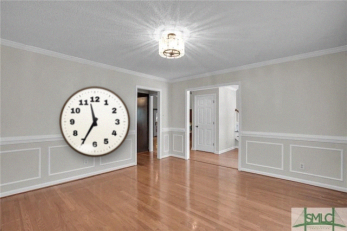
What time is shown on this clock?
11:35
